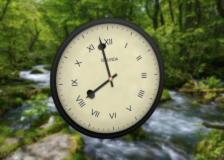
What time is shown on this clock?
7:58
